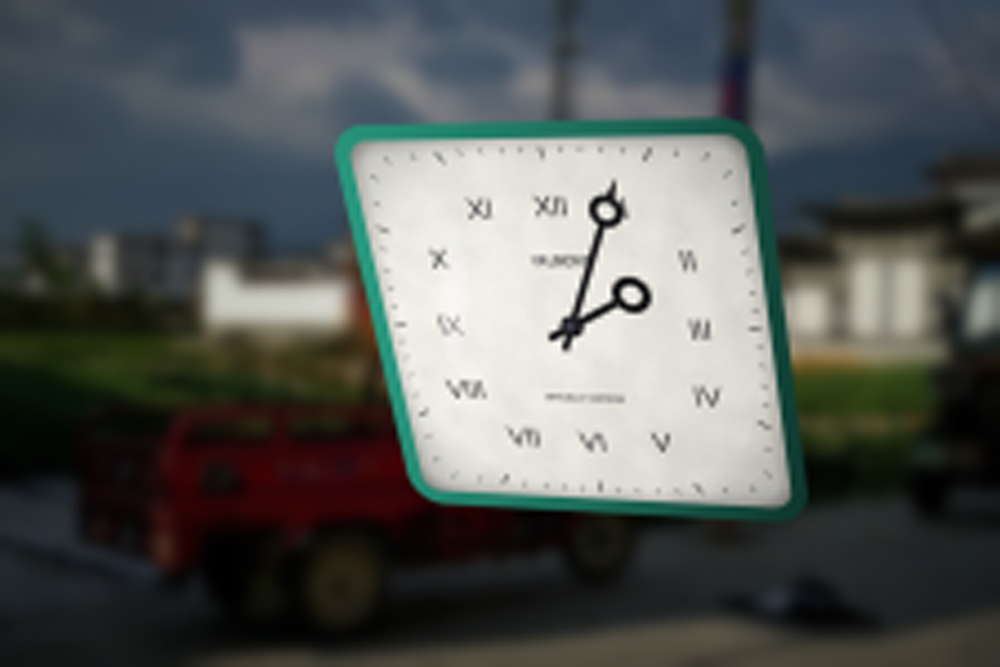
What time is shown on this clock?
2:04
